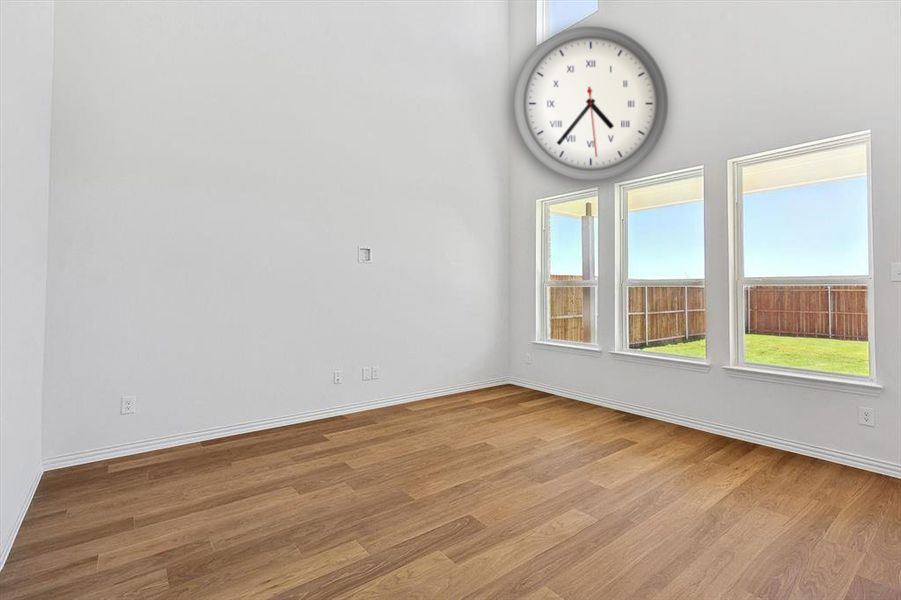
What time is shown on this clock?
4:36:29
